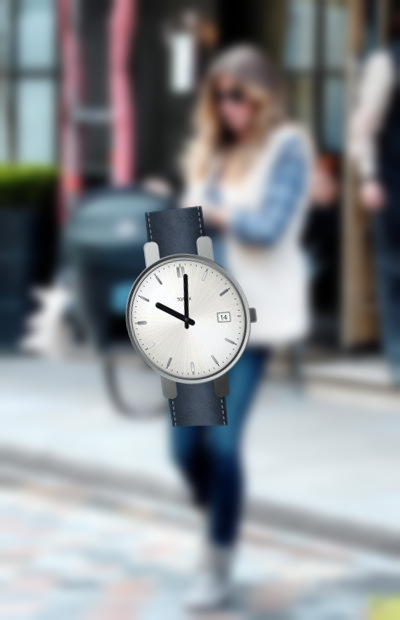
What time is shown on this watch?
10:01
